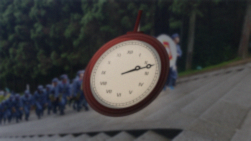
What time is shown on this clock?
2:12
